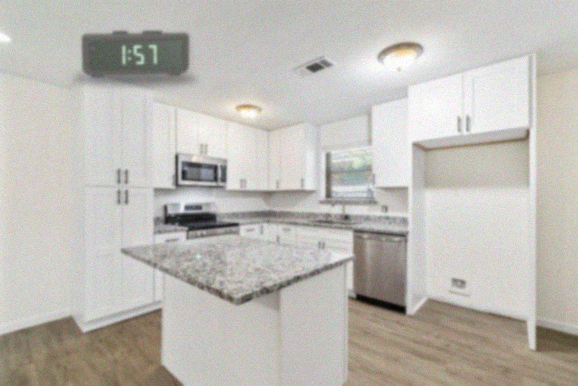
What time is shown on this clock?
1:57
